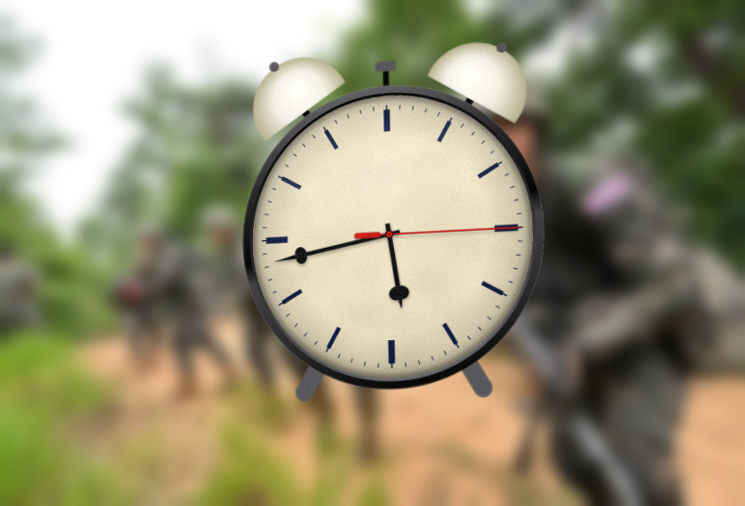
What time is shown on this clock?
5:43:15
